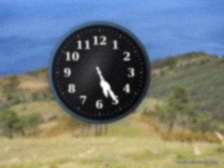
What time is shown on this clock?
5:25
